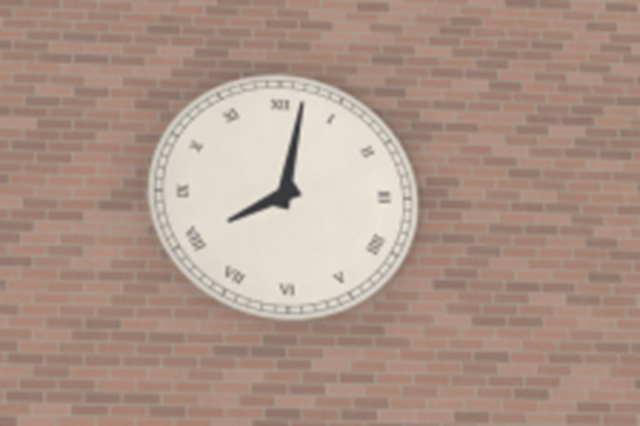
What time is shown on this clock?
8:02
